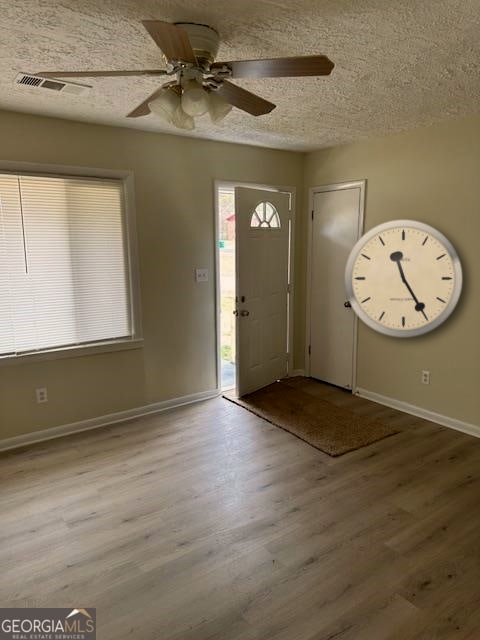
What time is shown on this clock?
11:25
